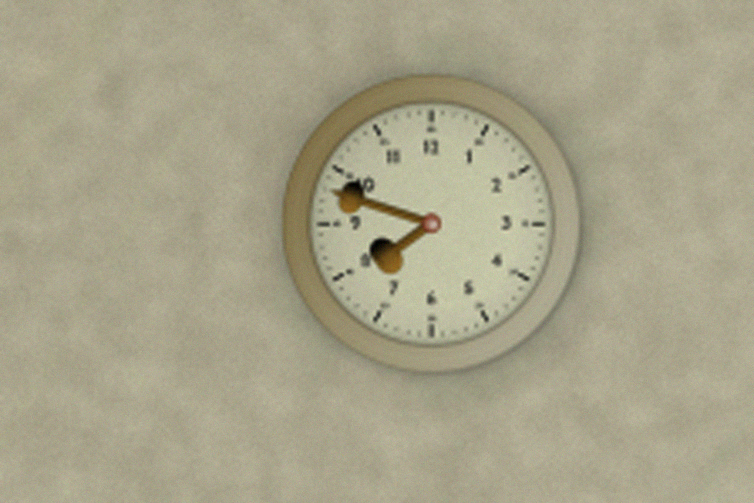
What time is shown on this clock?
7:48
